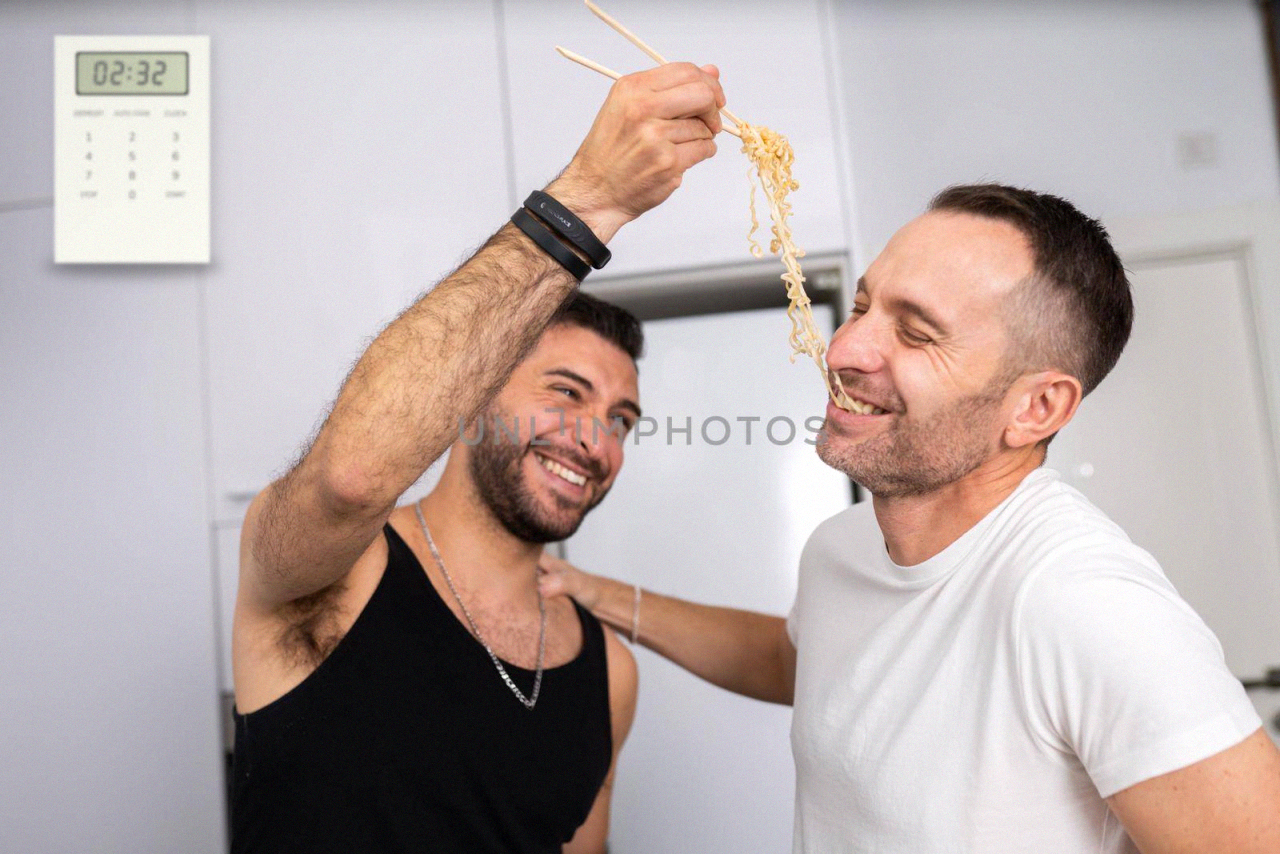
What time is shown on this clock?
2:32
